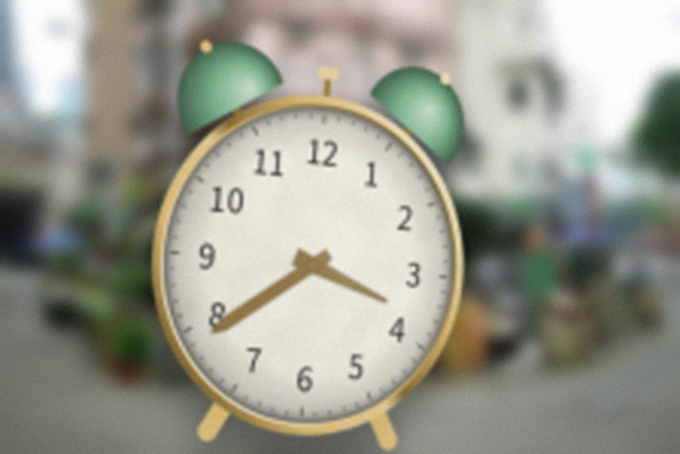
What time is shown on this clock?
3:39
